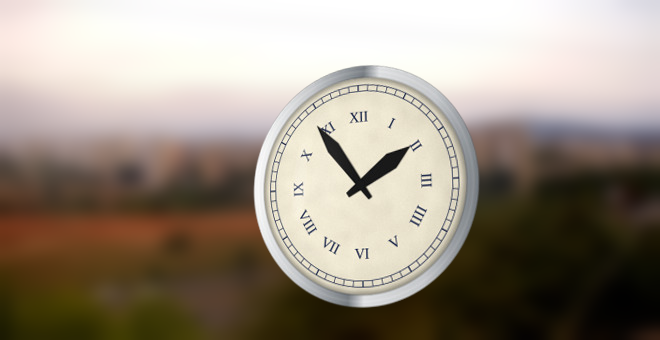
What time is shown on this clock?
1:54
